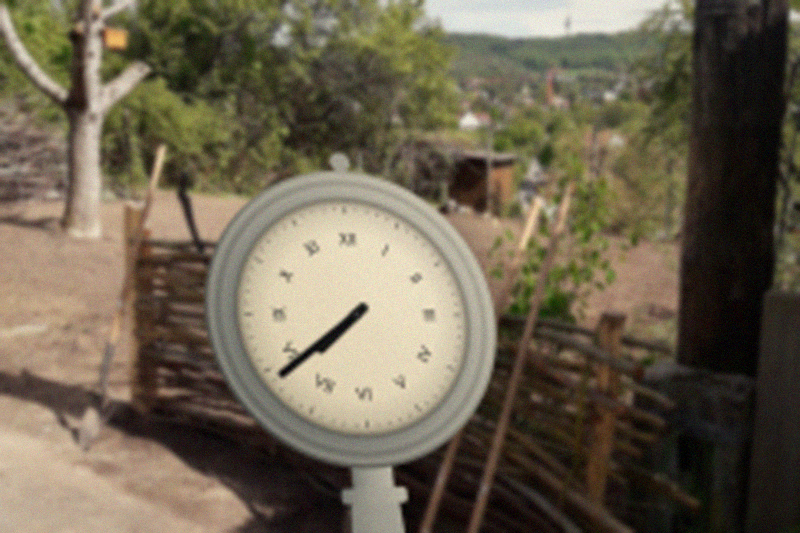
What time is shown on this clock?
7:39
